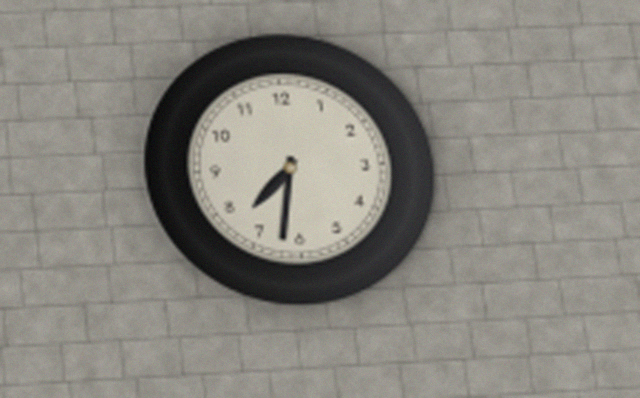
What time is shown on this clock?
7:32
